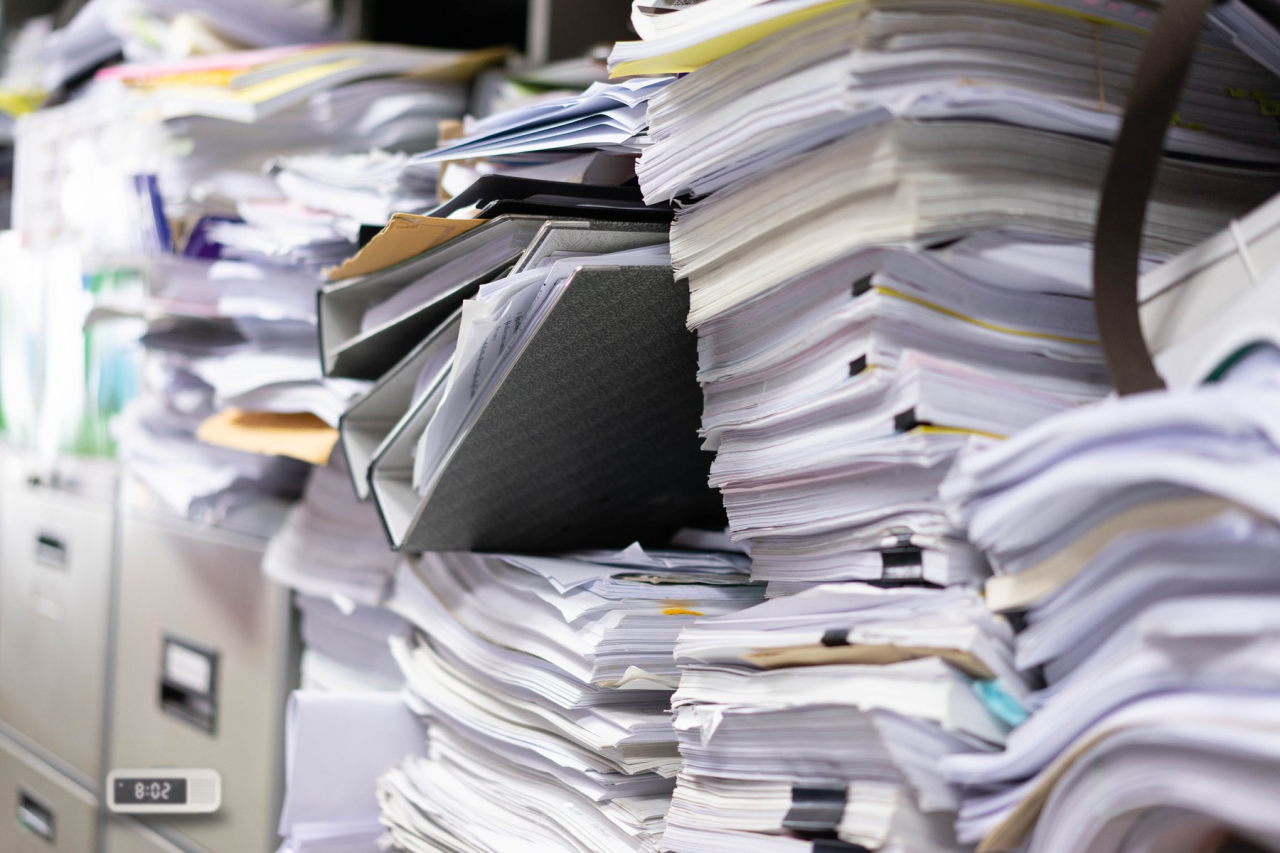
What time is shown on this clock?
8:02
